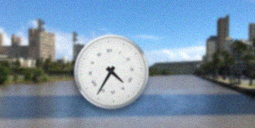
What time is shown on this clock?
4:36
